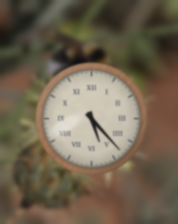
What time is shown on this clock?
5:23
